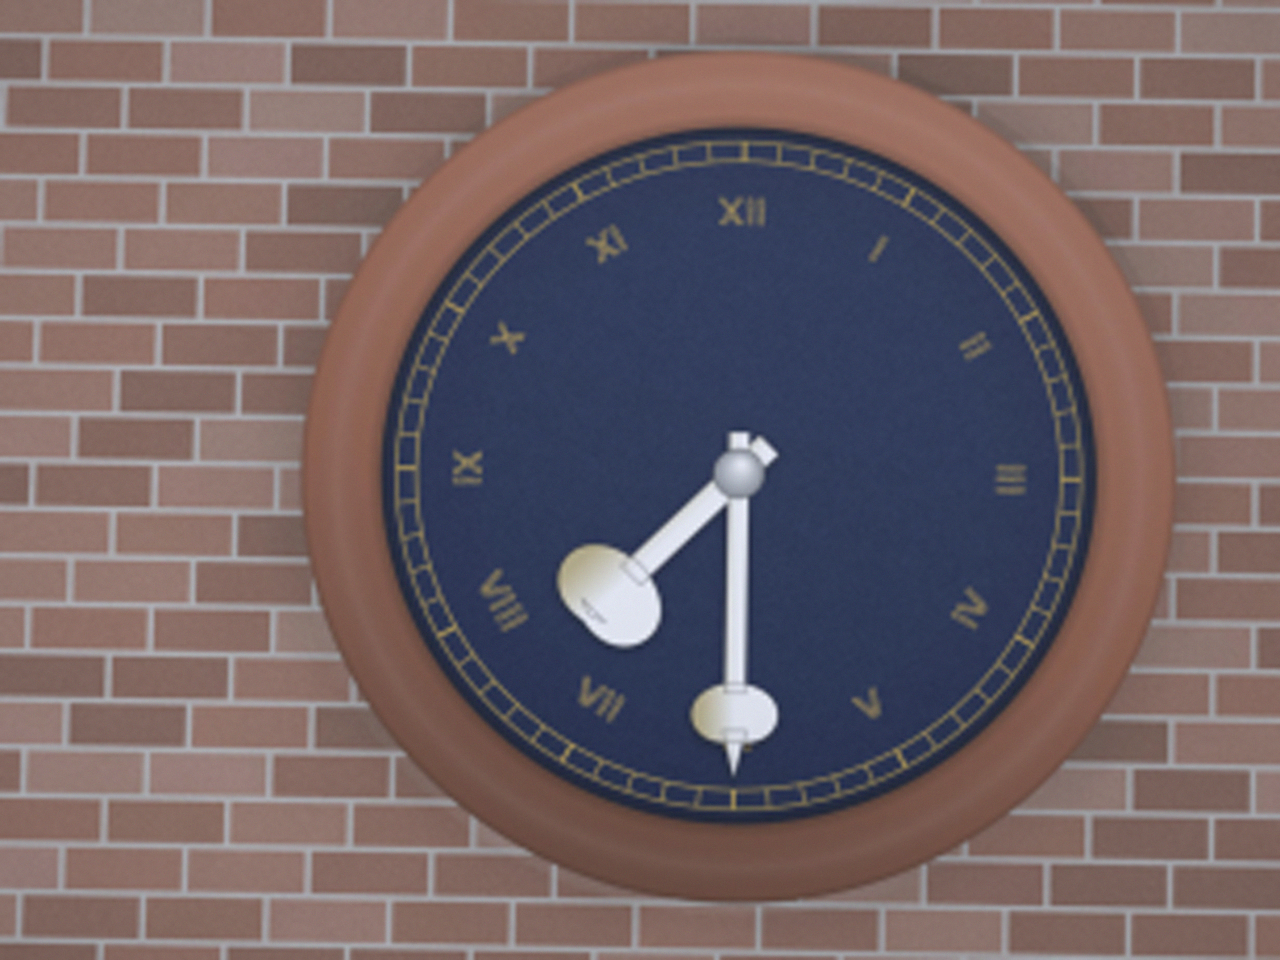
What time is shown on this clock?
7:30
